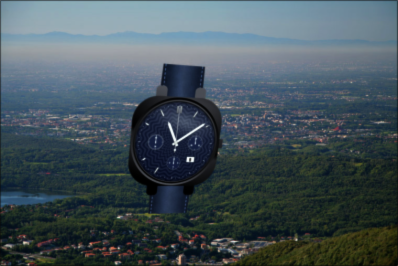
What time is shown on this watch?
11:09
